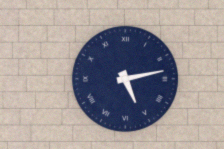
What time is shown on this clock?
5:13
